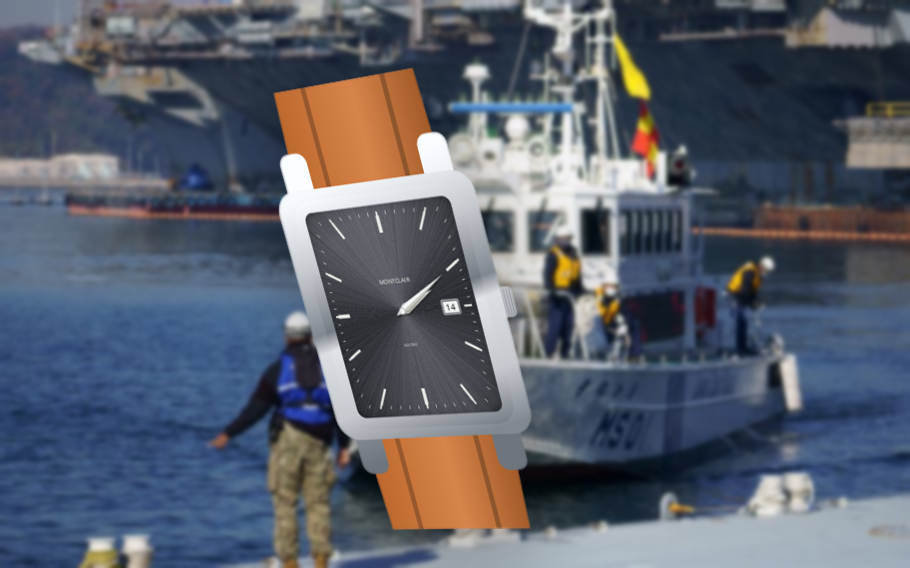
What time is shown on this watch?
2:10
